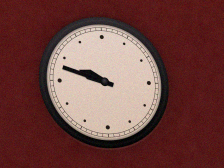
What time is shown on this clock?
9:48
